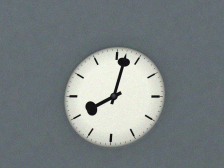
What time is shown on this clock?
8:02
